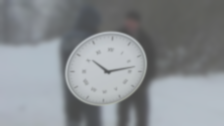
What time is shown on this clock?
10:13
